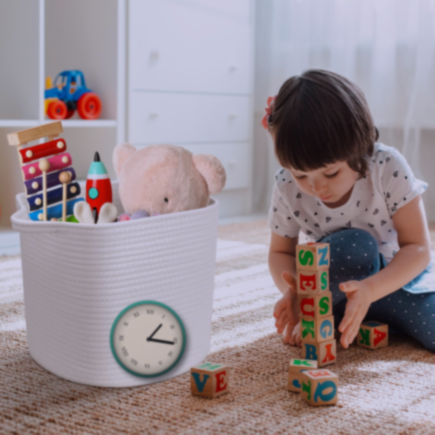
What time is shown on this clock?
1:16
